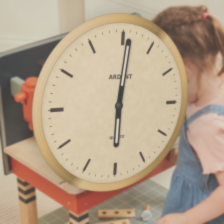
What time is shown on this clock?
6:01
